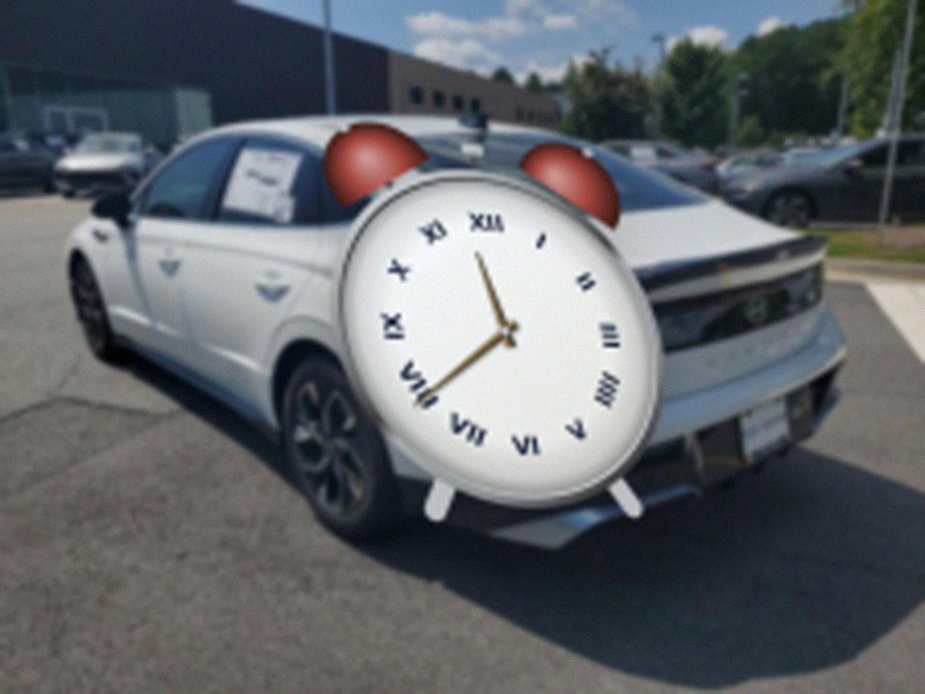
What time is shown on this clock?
11:39
